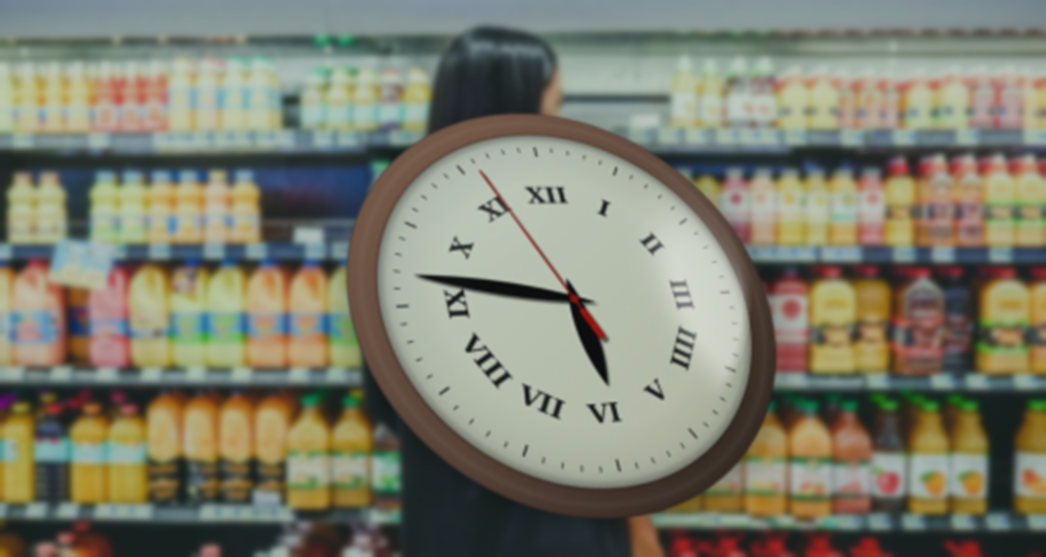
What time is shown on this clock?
5:46:56
